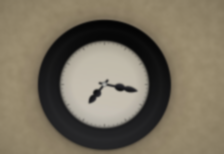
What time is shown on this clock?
7:17
